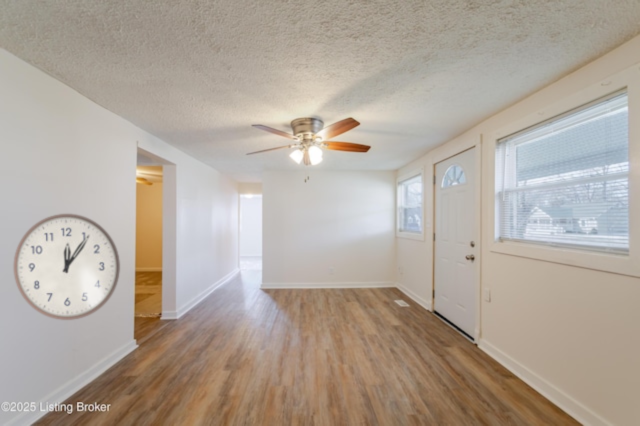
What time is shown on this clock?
12:06
